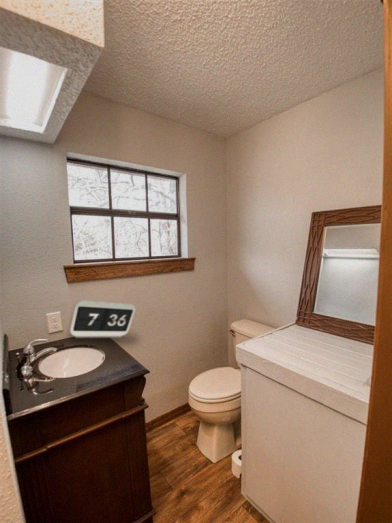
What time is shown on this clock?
7:36
